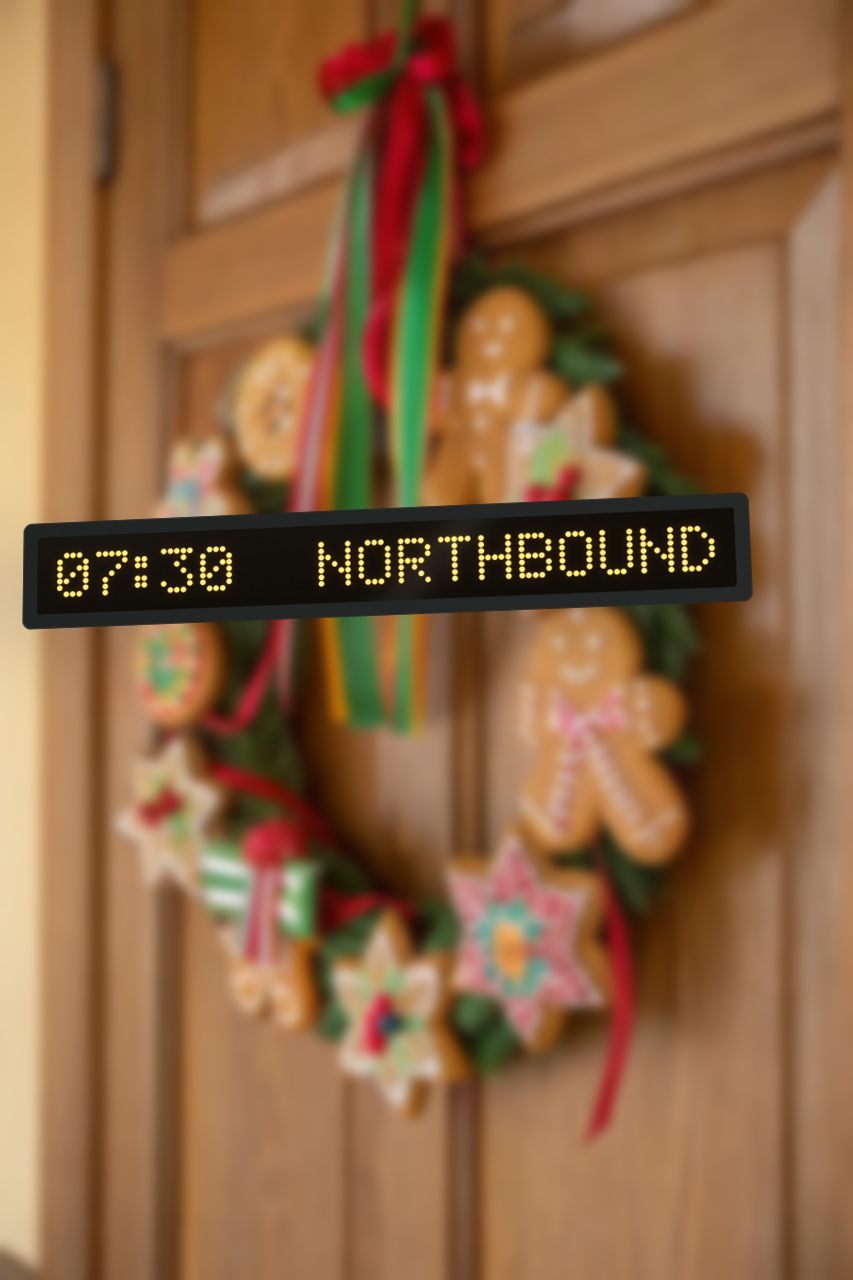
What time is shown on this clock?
7:30
